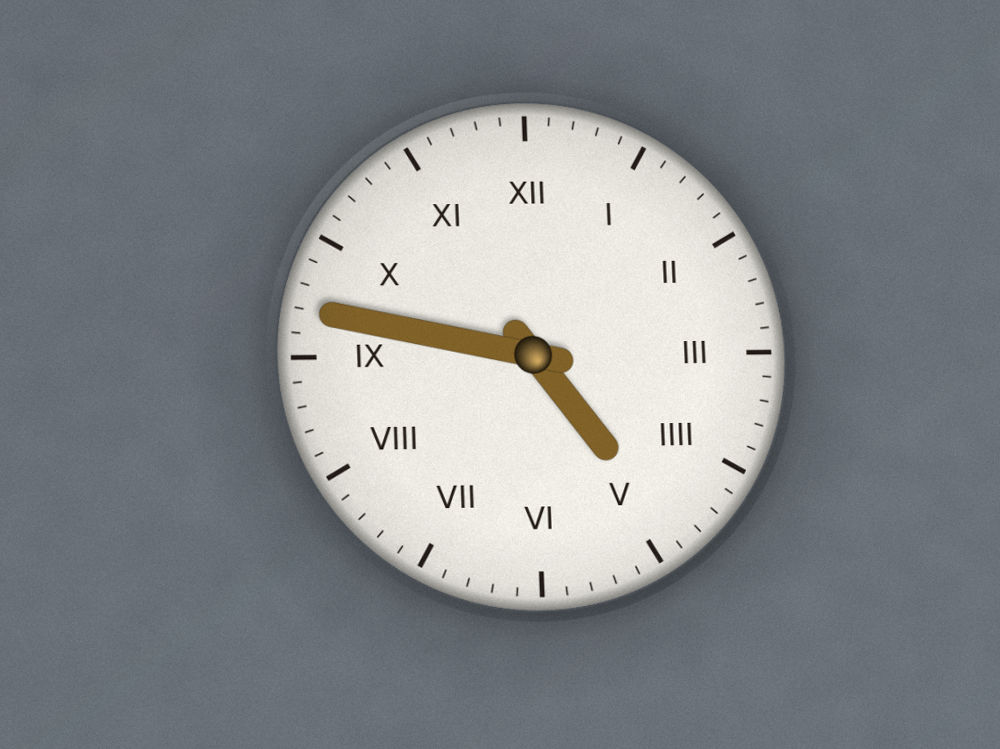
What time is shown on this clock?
4:47
